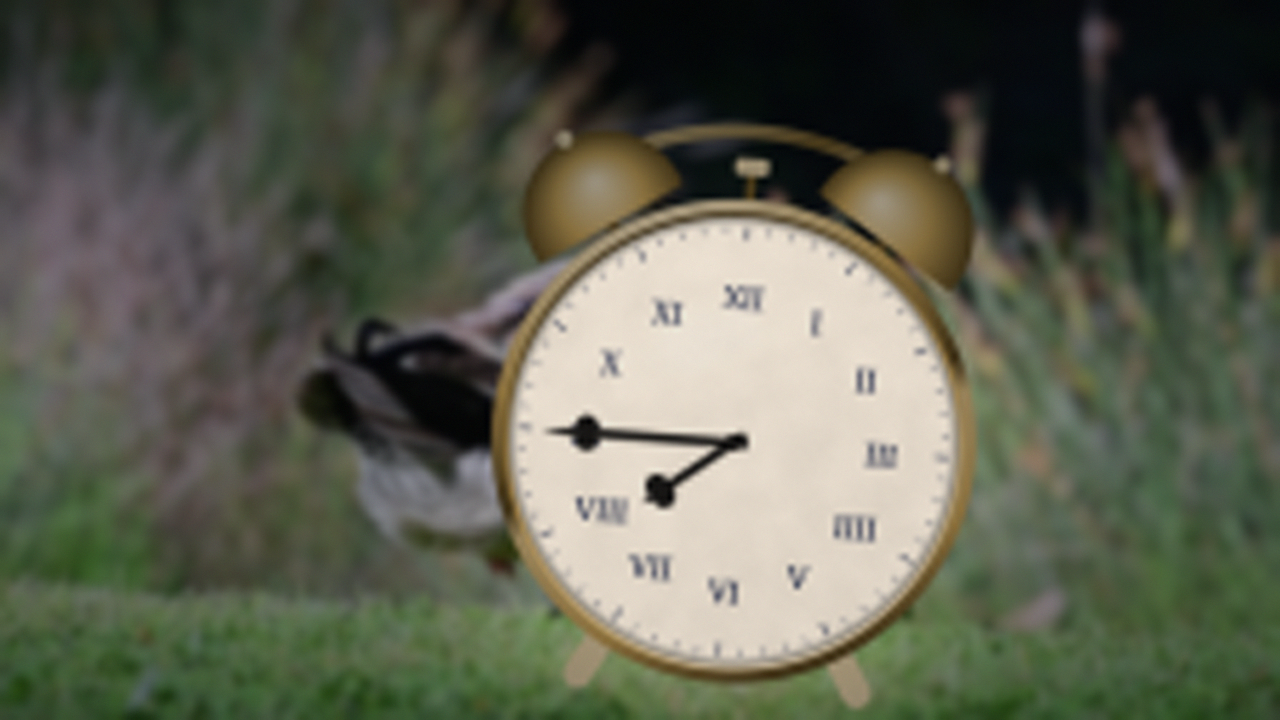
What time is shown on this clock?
7:45
